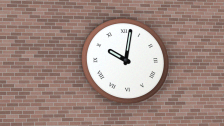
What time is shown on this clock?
10:02
